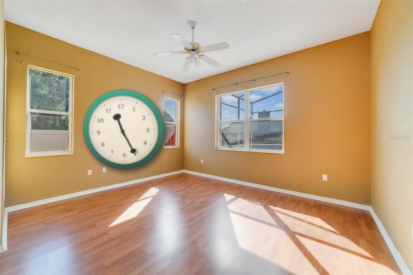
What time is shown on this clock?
11:26
